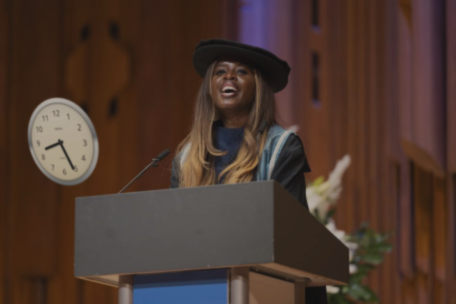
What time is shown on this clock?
8:26
